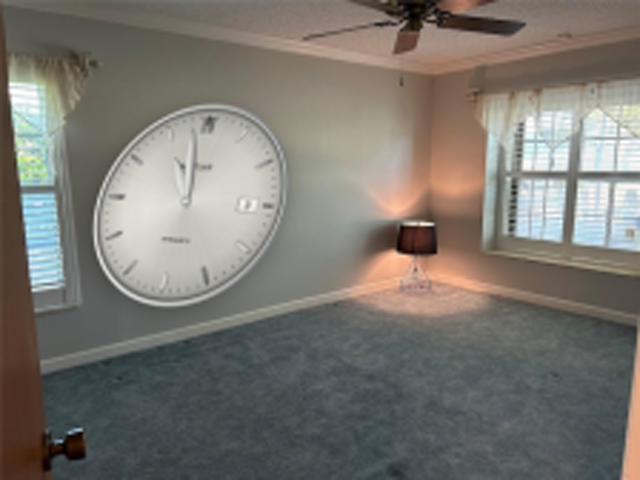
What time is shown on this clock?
10:58
